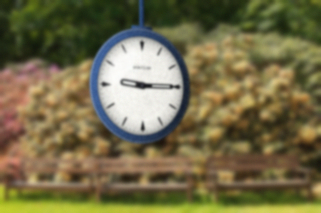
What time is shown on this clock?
9:15
